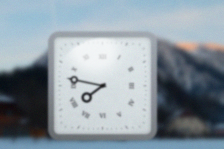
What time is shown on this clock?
7:47
